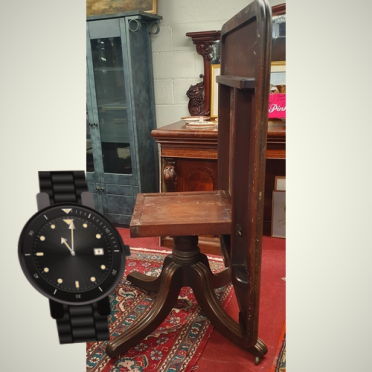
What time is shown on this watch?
11:01
